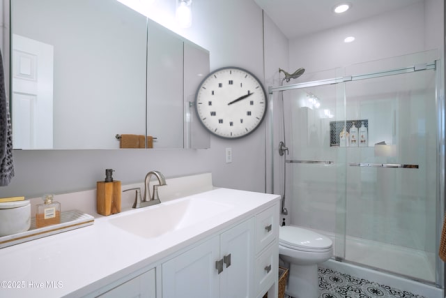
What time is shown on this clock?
2:11
